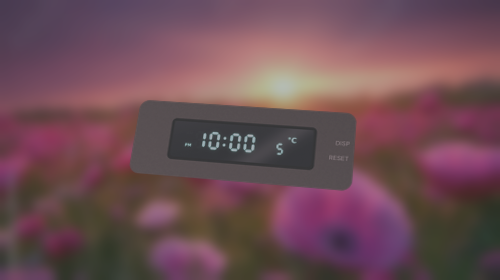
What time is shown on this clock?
10:00
